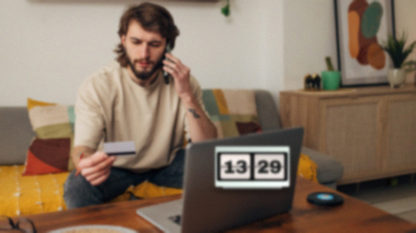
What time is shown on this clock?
13:29
